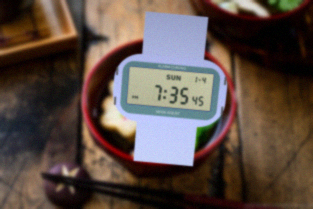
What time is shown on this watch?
7:35:45
